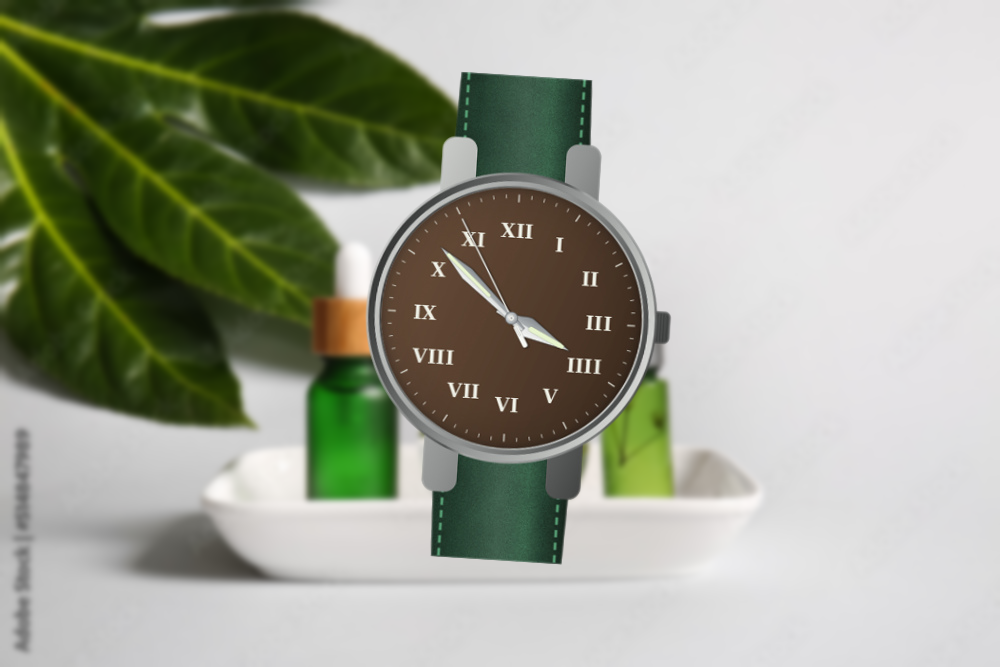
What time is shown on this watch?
3:51:55
